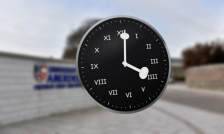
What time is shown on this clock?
4:01
